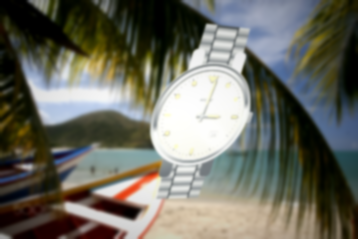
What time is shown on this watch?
3:01
